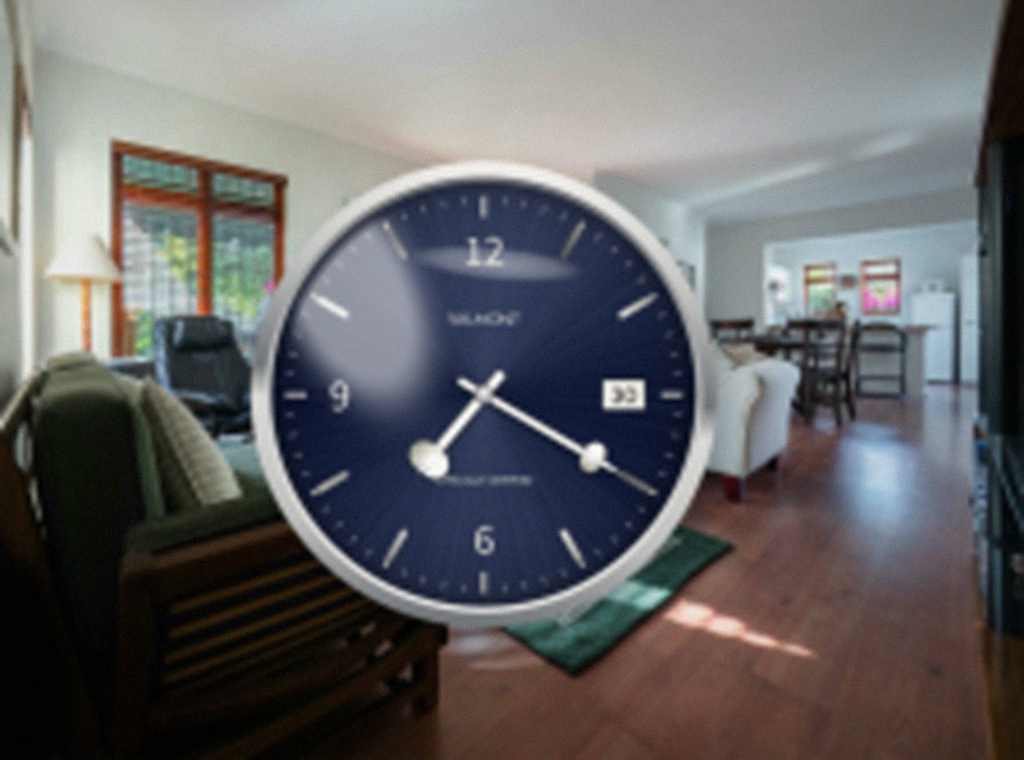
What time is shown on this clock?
7:20
